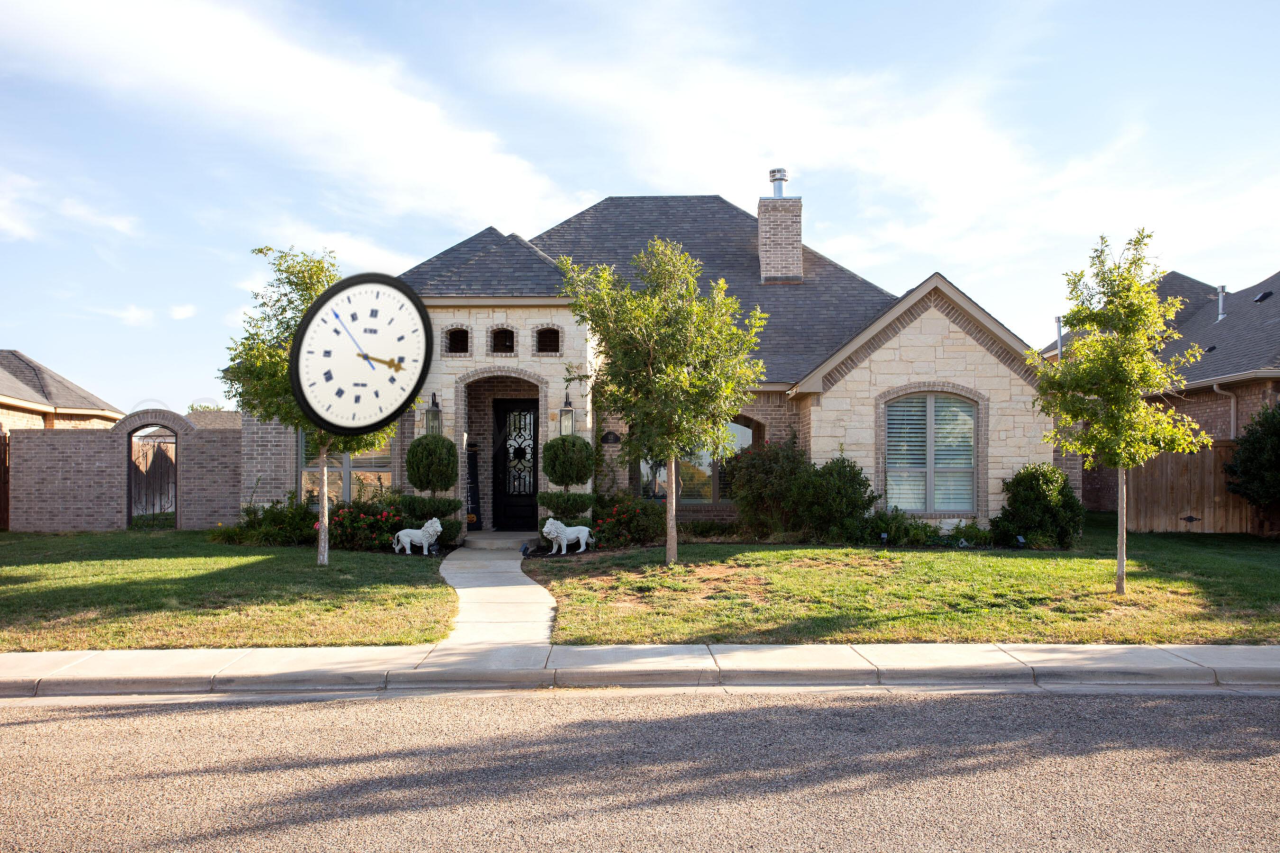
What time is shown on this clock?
3:16:52
